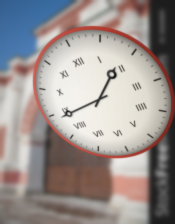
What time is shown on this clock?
1:44
